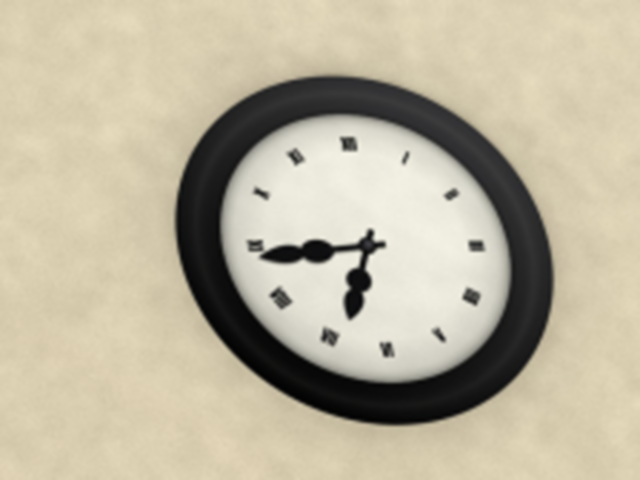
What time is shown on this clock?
6:44
